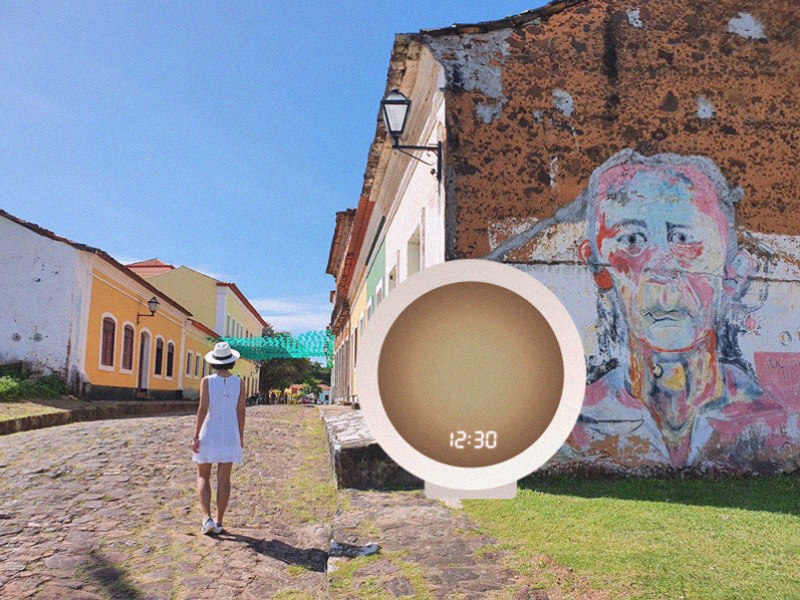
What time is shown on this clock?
12:30
